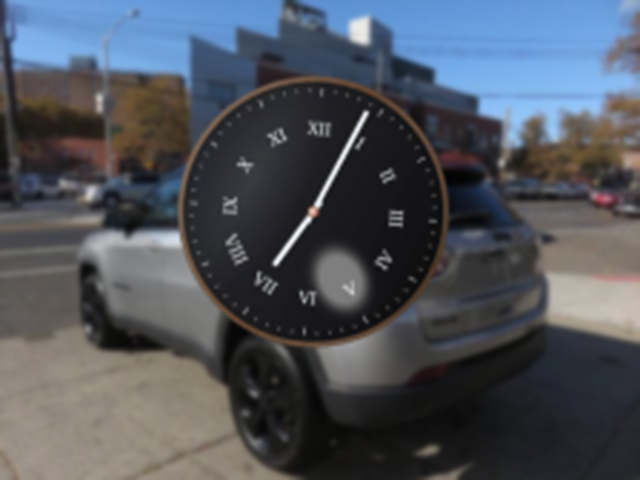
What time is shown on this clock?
7:04
